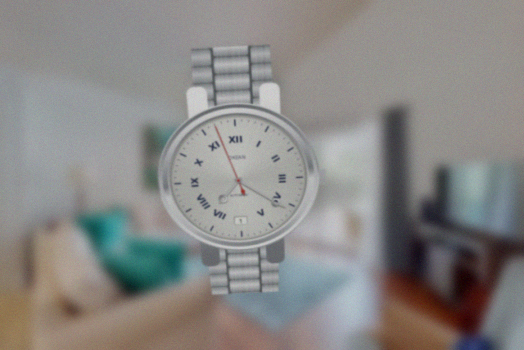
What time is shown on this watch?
7:20:57
